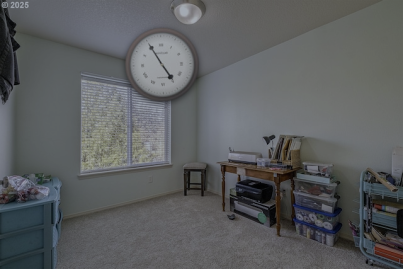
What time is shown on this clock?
4:55
